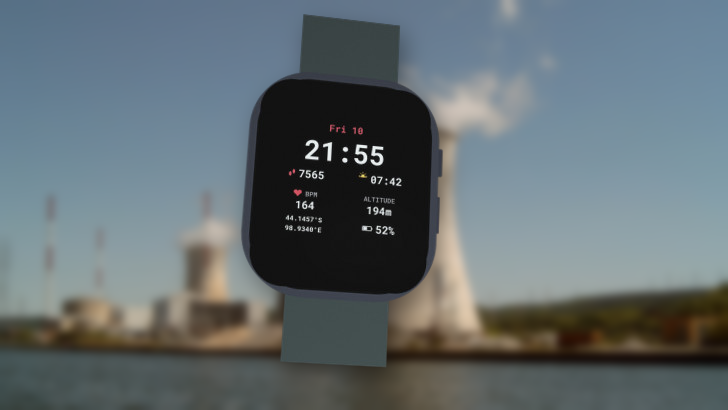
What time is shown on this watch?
21:55
